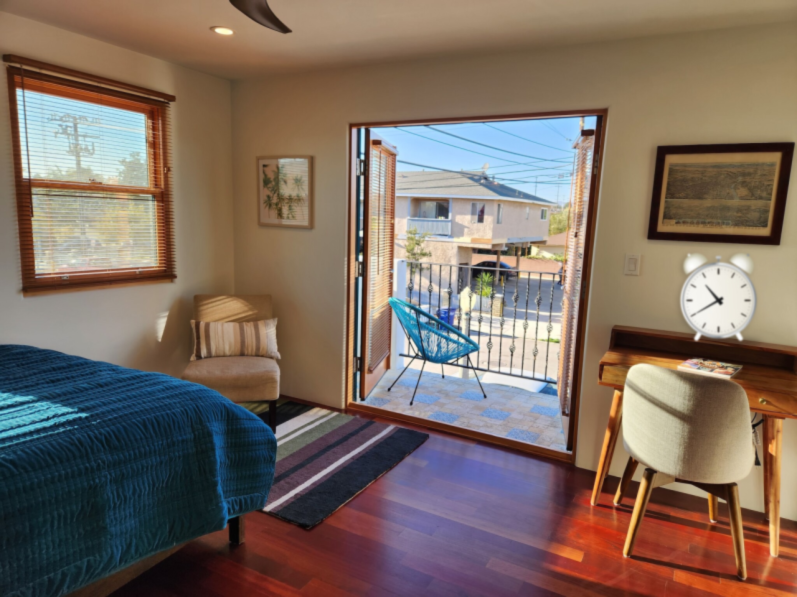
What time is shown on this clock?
10:40
